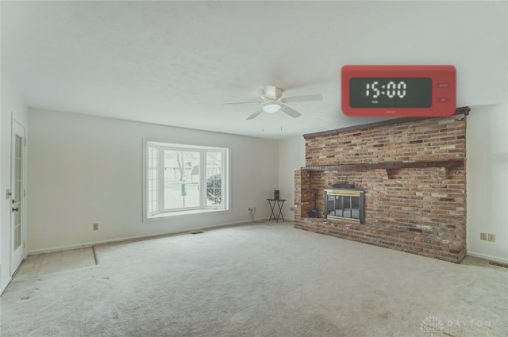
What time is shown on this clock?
15:00
